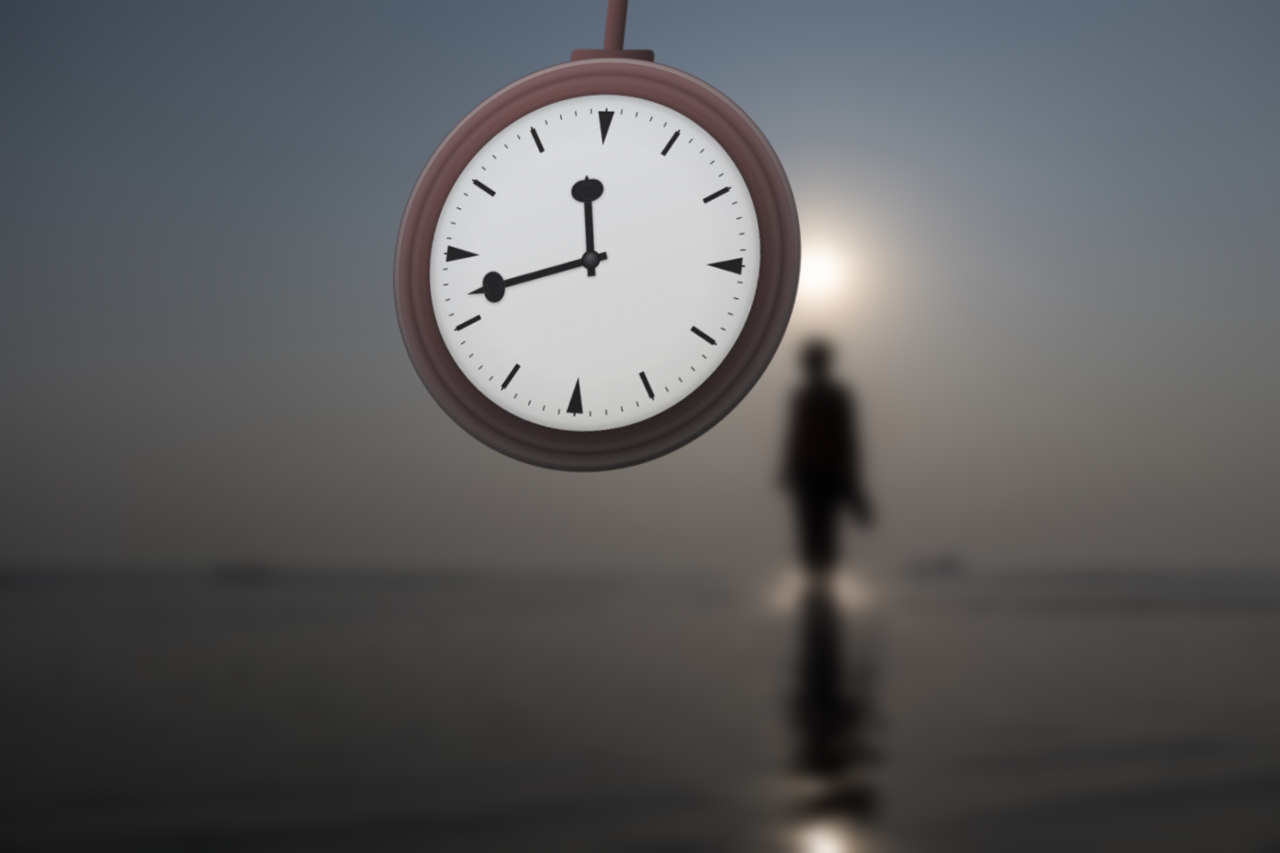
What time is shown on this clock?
11:42
